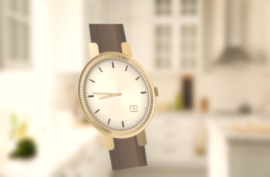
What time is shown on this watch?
8:46
